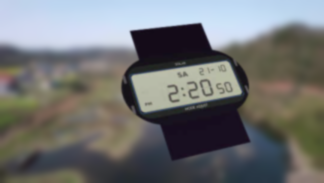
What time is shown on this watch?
2:20:50
